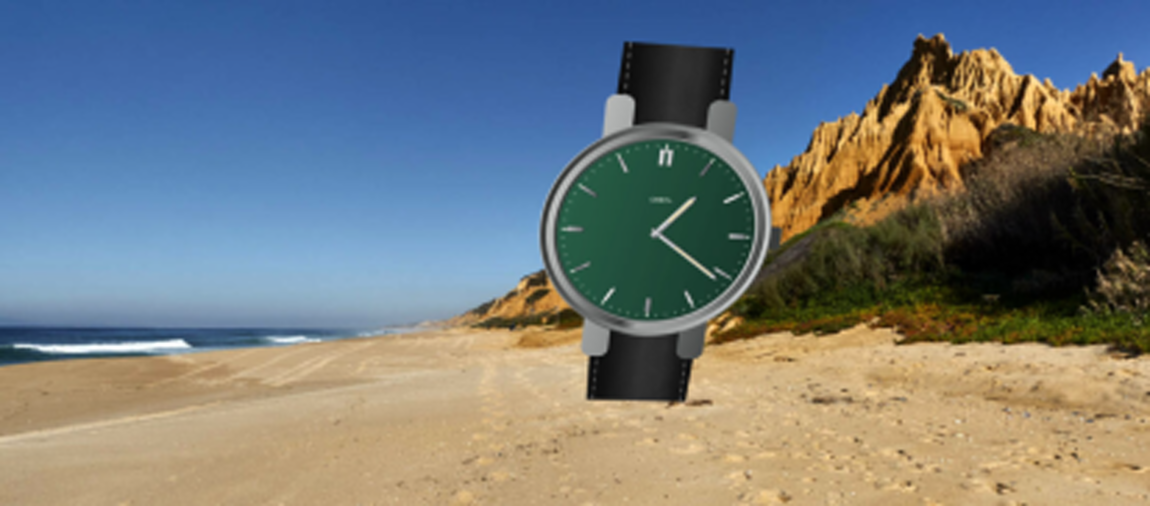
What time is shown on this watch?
1:21
